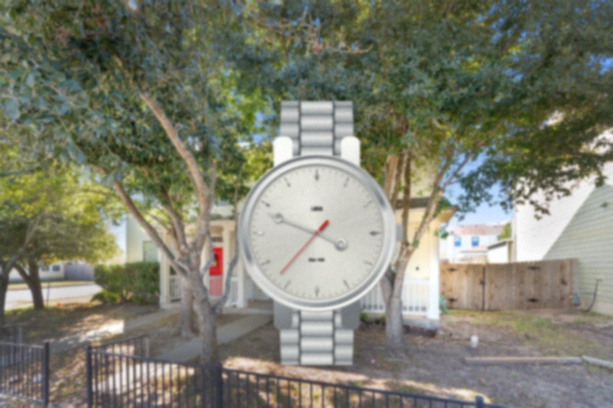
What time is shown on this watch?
3:48:37
